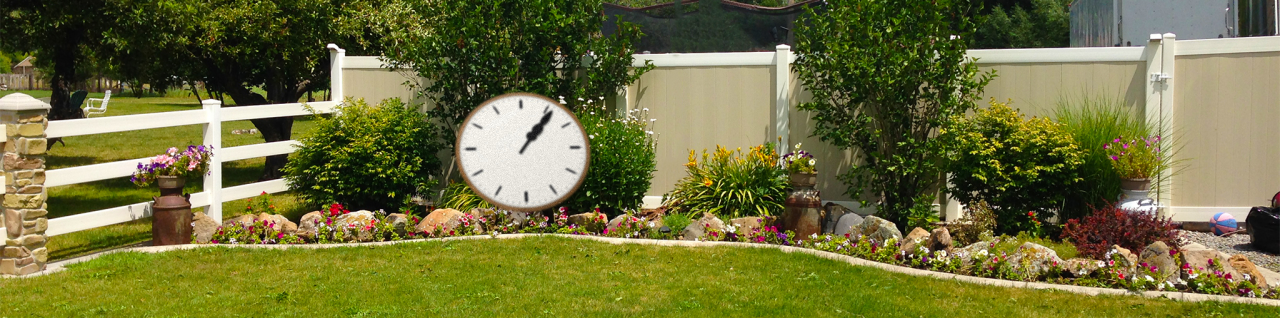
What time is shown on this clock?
1:06
